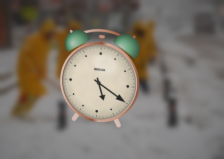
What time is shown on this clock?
5:20
